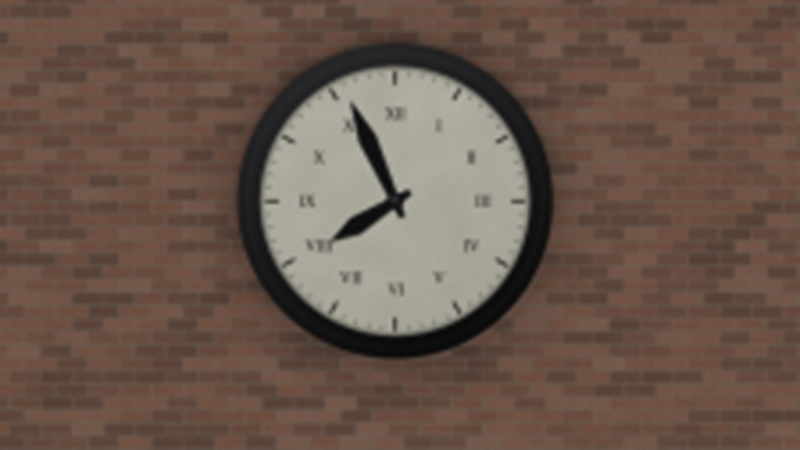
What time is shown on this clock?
7:56
